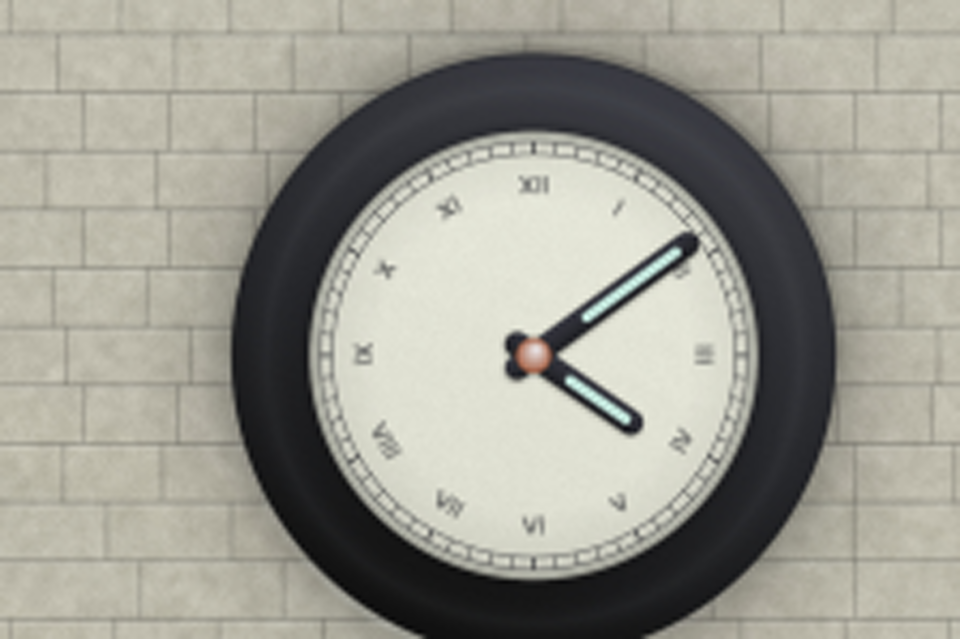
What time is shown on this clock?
4:09
